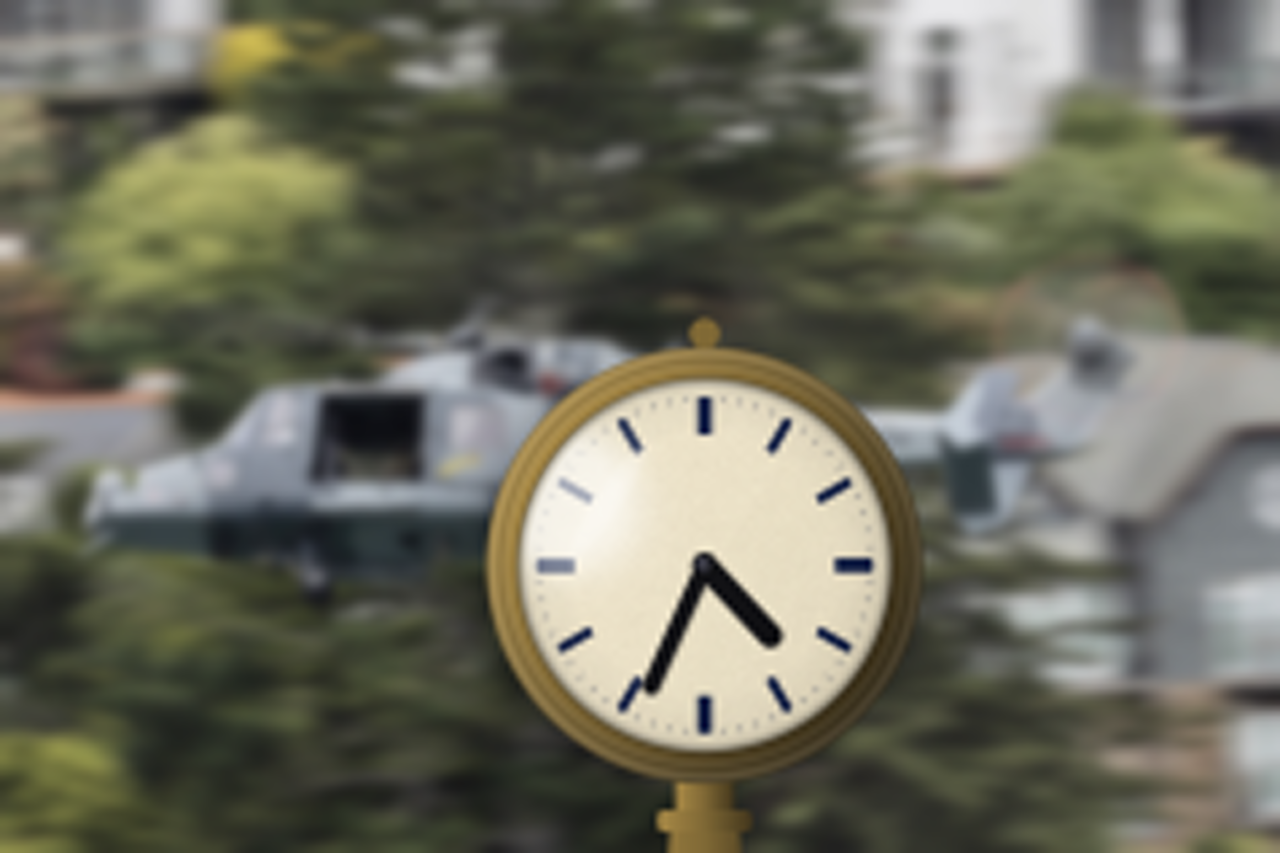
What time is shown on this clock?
4:34
